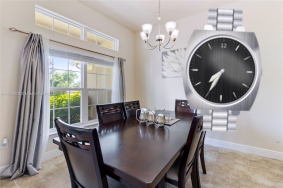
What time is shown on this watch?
7:35
